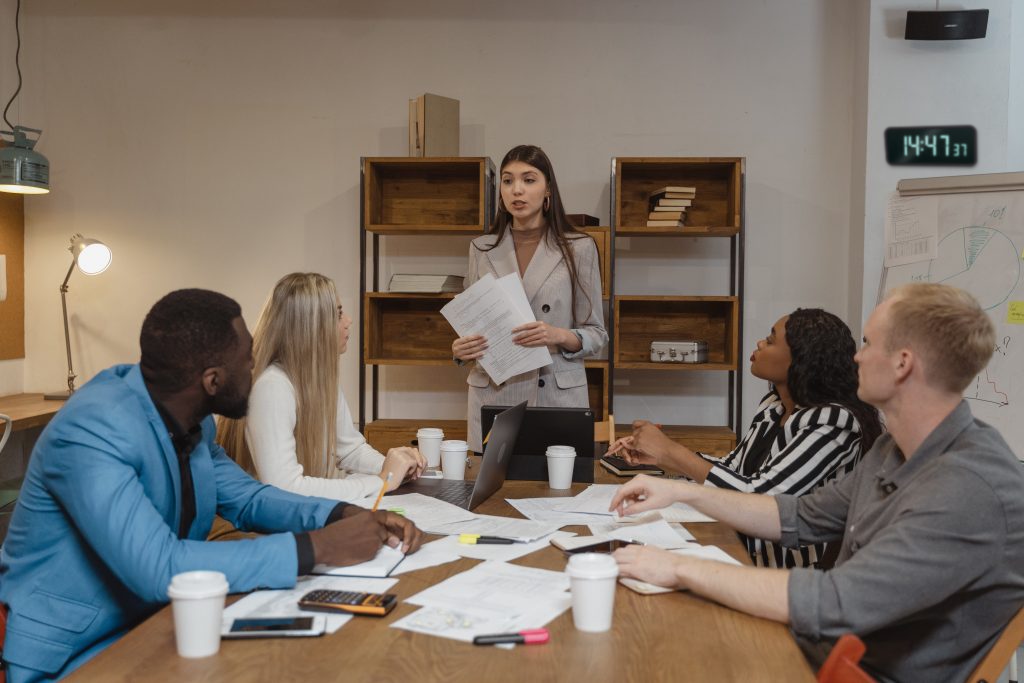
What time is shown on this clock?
14:47:37
